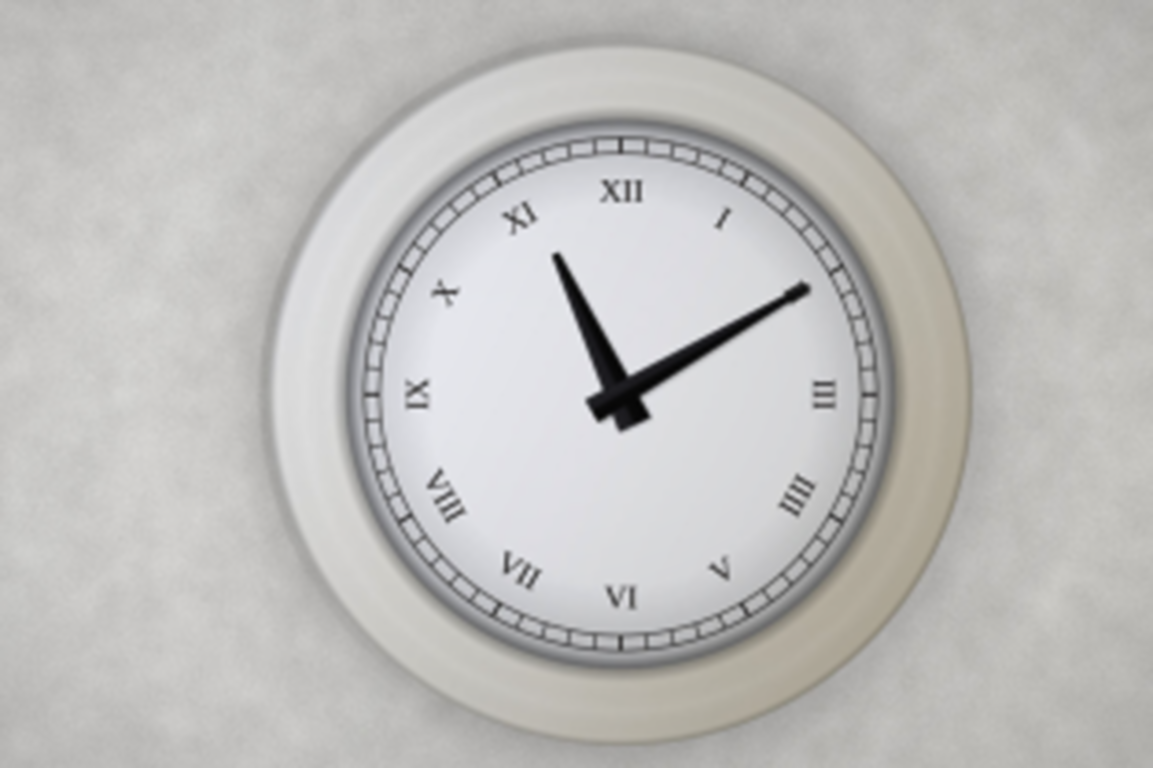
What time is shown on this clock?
11:10
